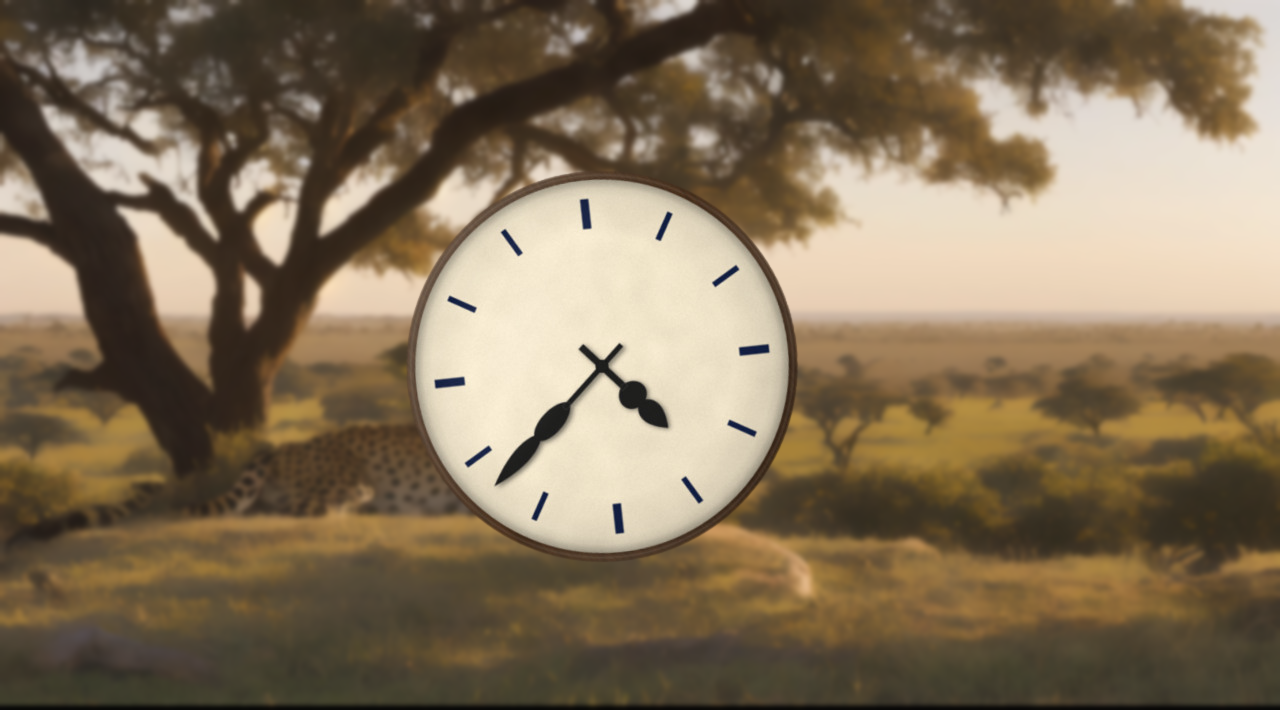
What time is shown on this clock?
4:38
